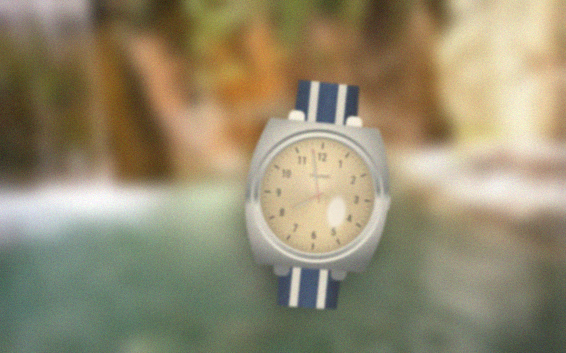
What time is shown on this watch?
7:58
